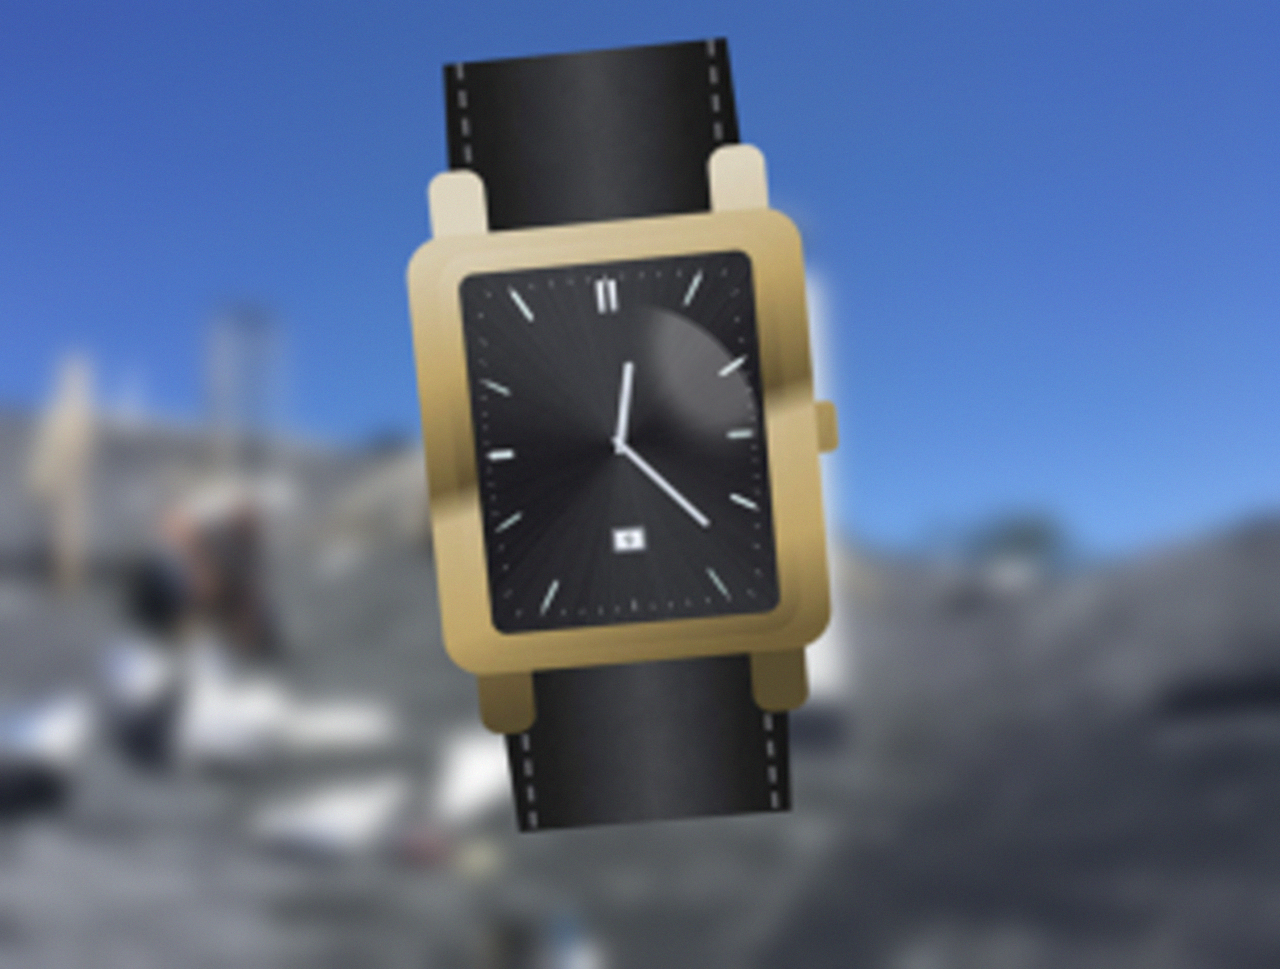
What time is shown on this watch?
12:23
